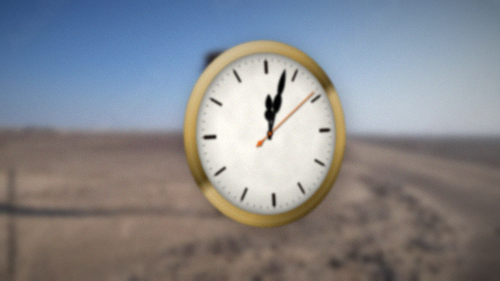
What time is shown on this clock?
12:03:09
